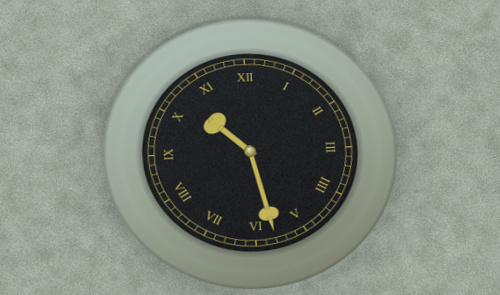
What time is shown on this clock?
10:28
